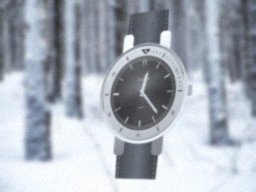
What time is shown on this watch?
12:23
